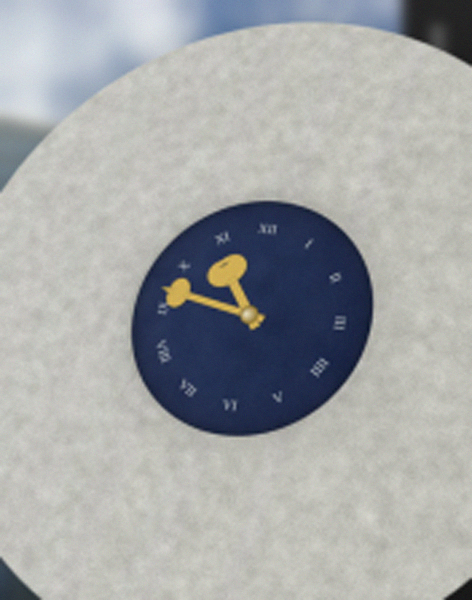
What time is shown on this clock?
10:47
